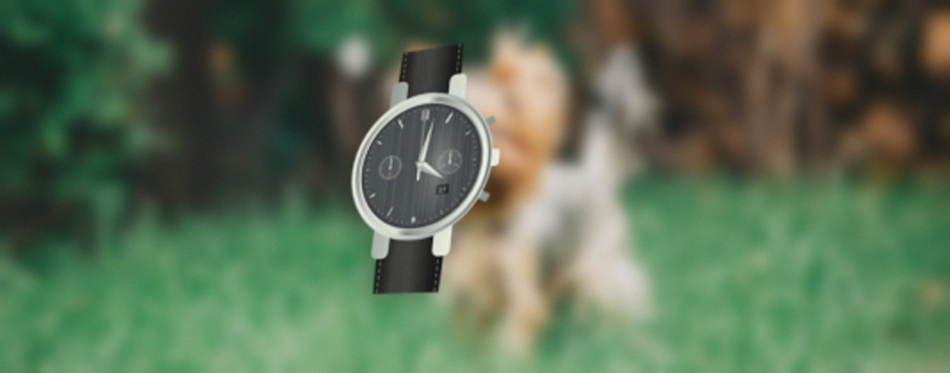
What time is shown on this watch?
4:02
